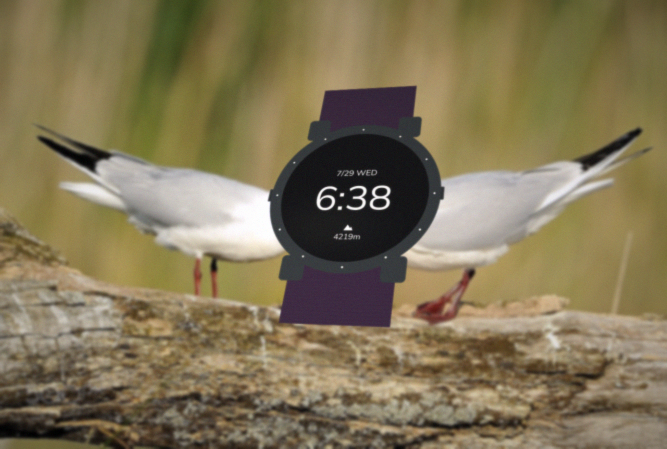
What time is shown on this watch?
6:38
